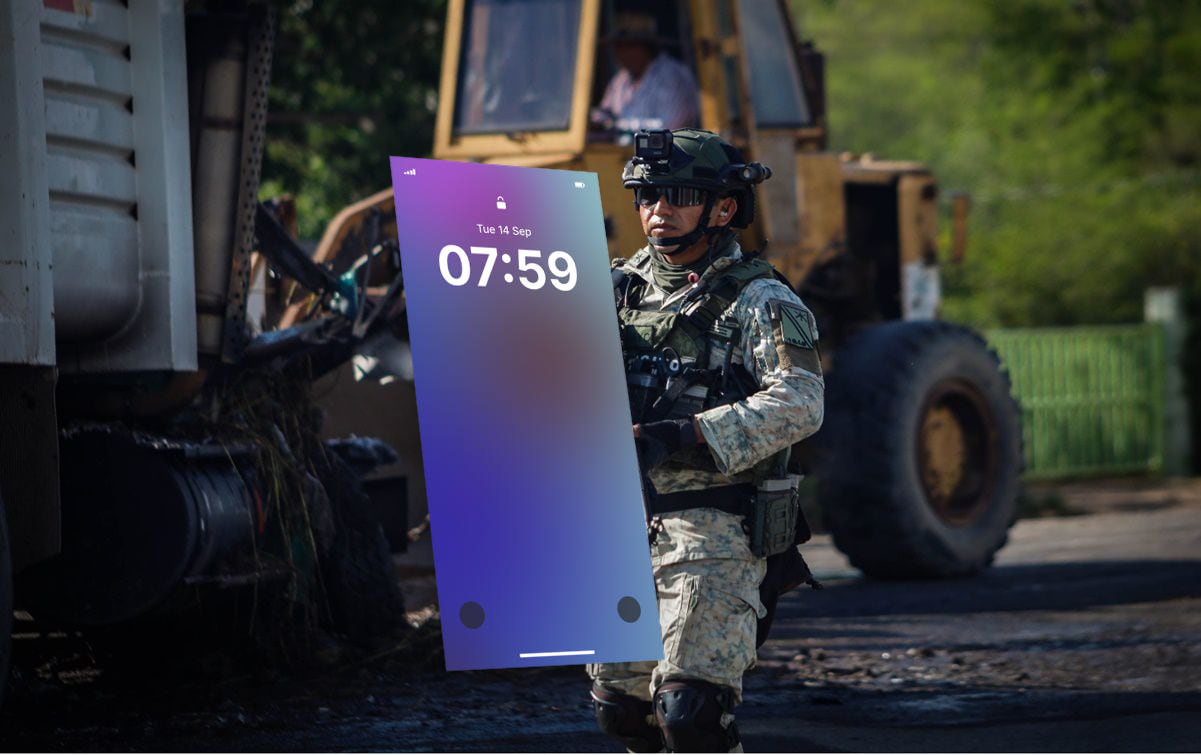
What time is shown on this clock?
7:59
